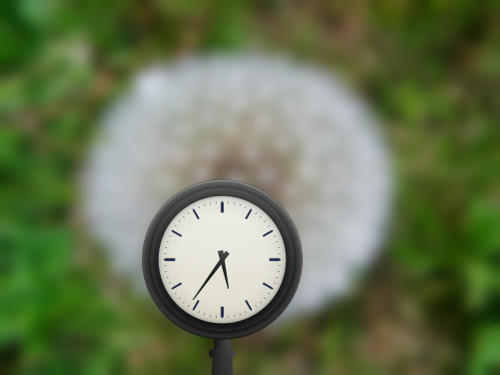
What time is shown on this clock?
5:36
